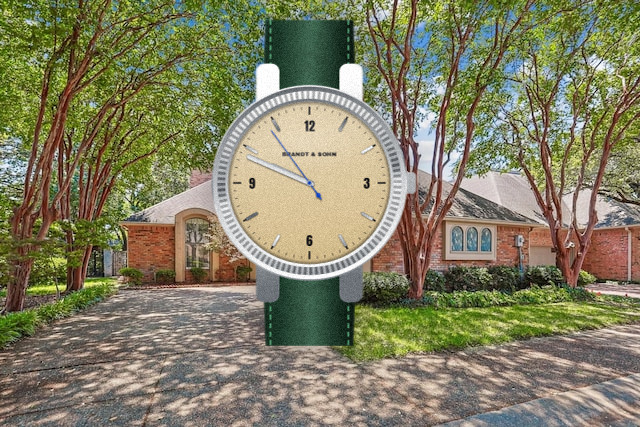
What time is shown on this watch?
9:48:54
